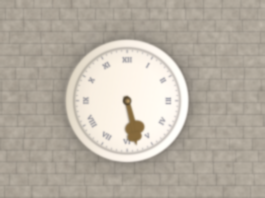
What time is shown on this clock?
5:28
